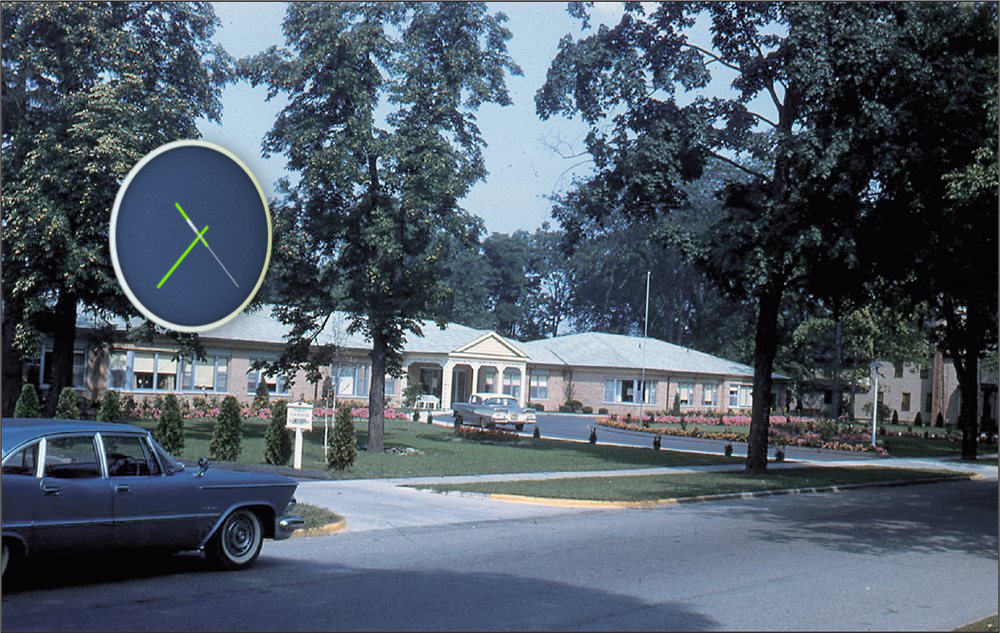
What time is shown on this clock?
10:37:23
